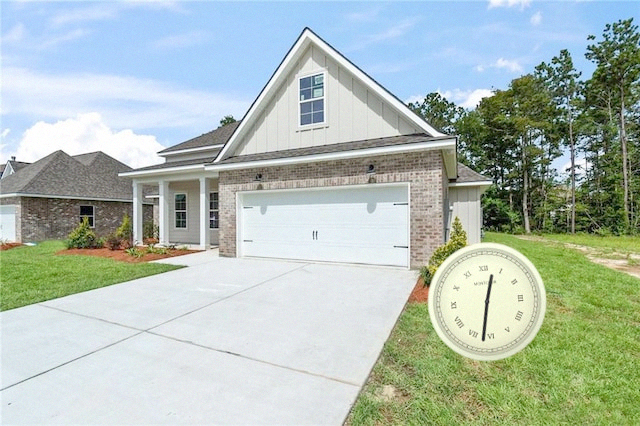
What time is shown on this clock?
12:32
